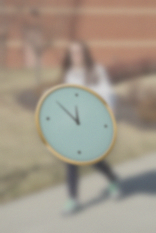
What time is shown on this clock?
11:52
